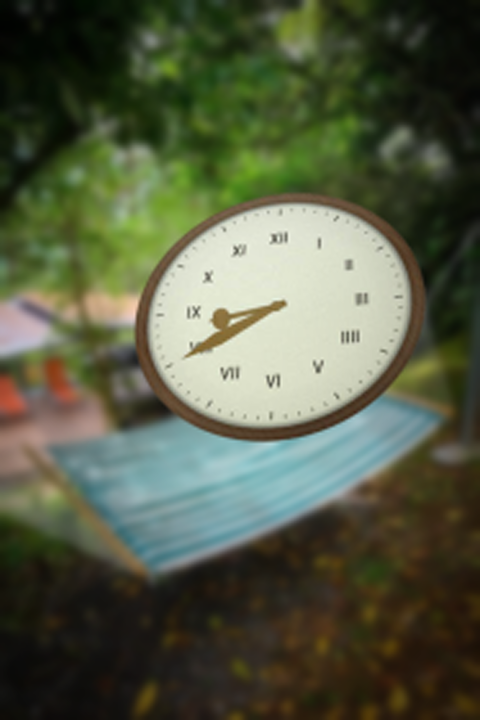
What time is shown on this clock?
8:40
